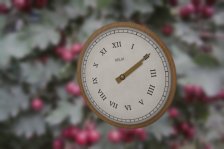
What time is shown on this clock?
2:10
